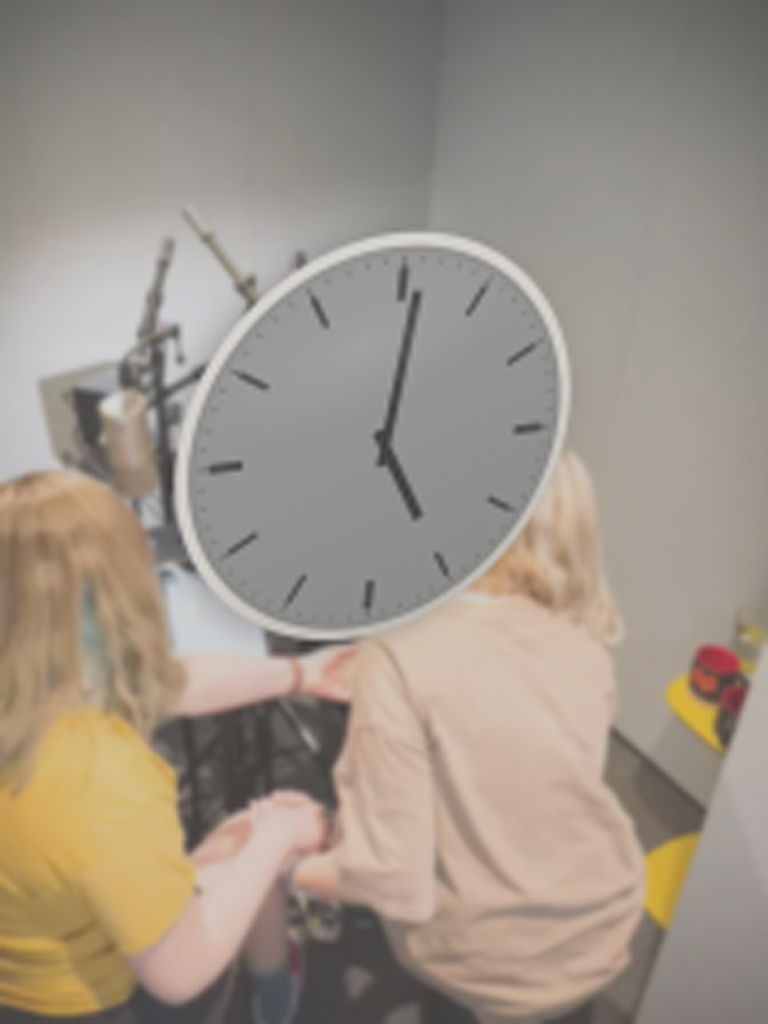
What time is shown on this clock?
5:01
